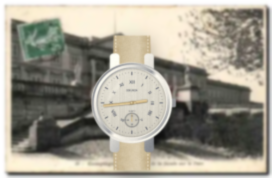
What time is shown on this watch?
2:44
